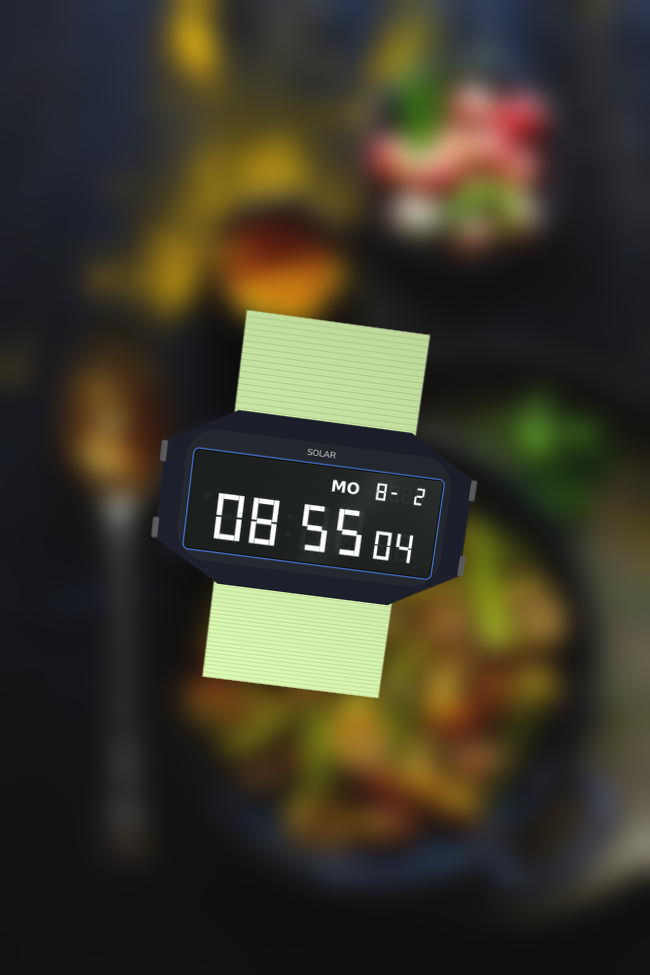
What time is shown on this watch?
8:55:04
